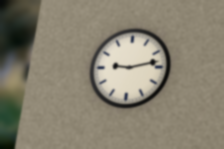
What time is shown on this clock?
9:13
